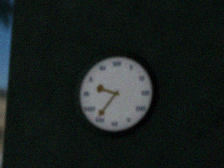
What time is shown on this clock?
9:36
